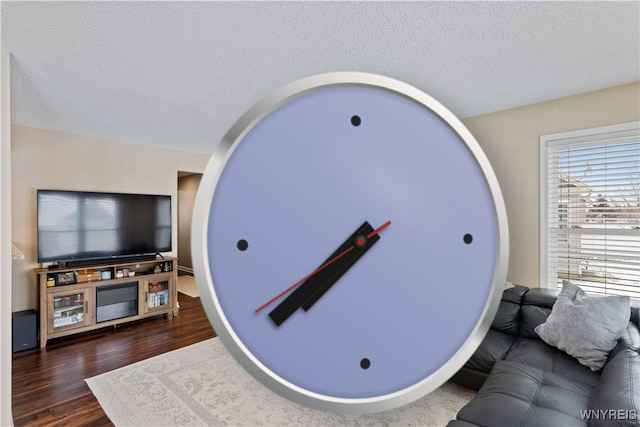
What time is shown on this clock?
7:38:40
